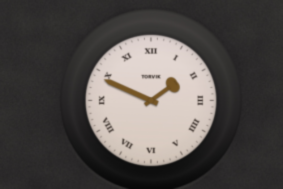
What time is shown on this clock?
1:49
